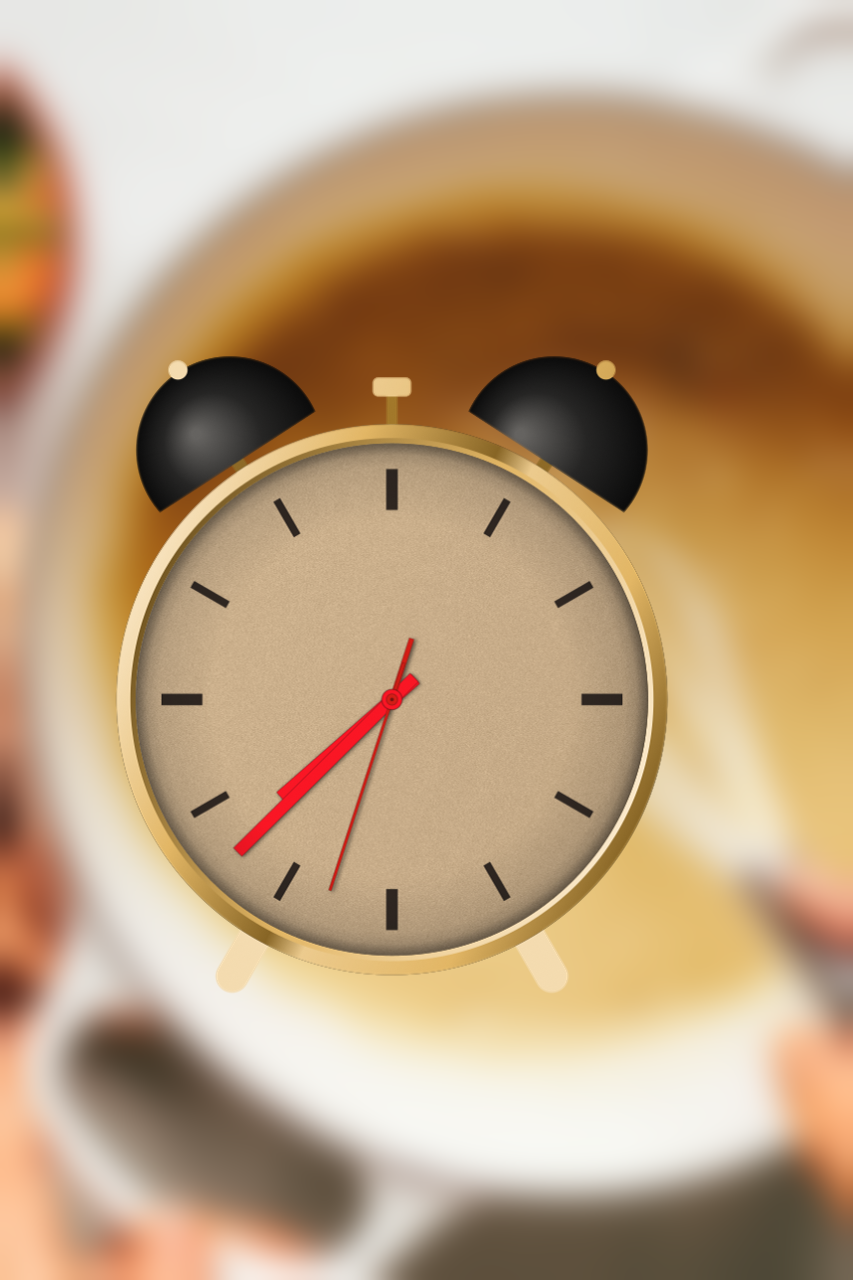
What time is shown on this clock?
7:37:33
